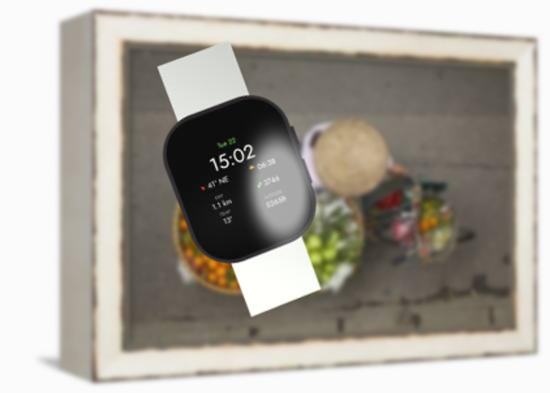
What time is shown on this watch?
15:02
